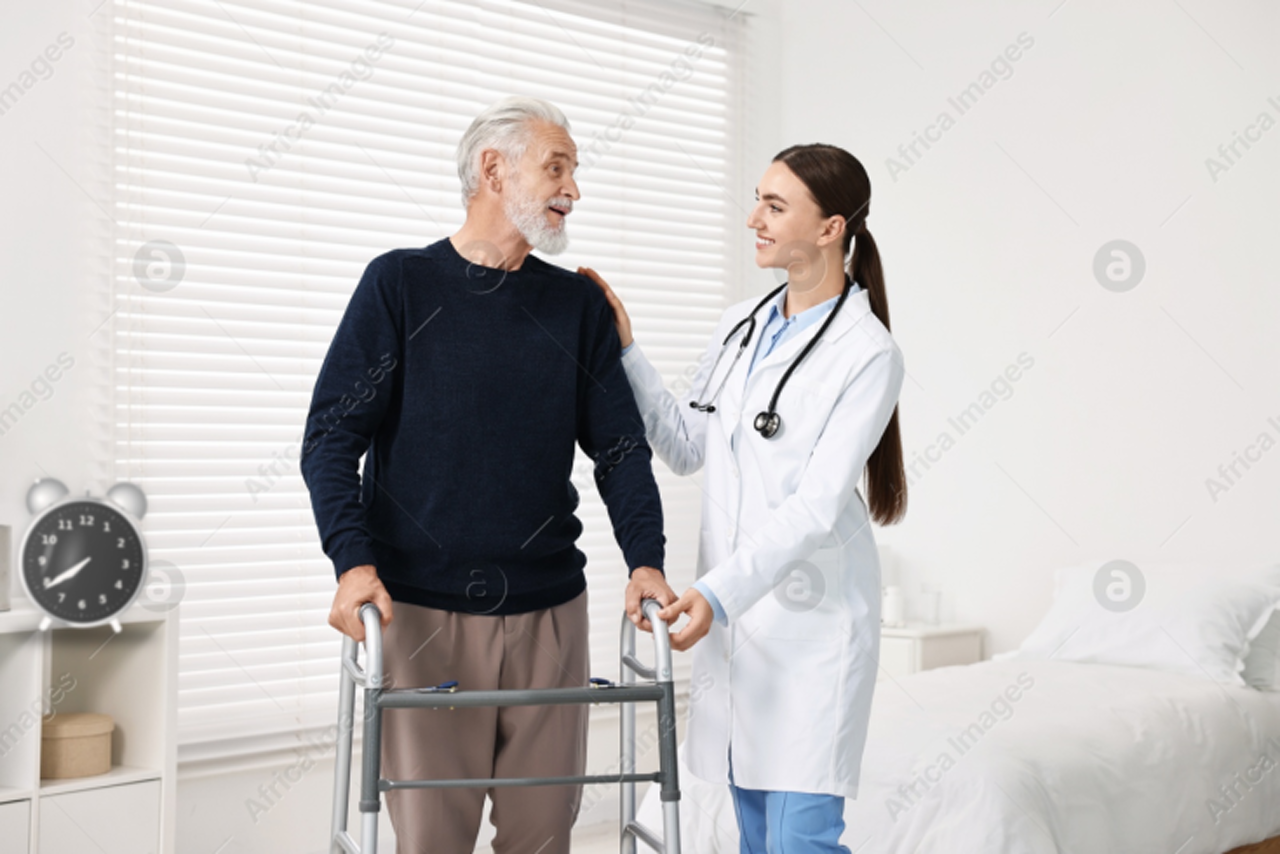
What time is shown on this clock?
7:39
